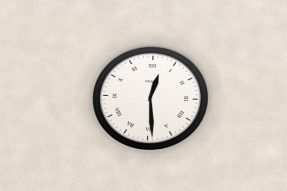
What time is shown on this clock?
12:29
